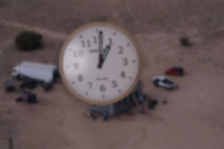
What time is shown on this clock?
1:01
